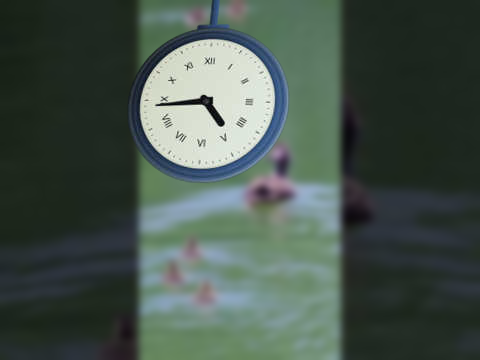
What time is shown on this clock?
4:44
